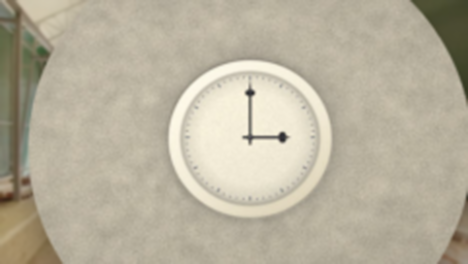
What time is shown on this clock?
3:00
